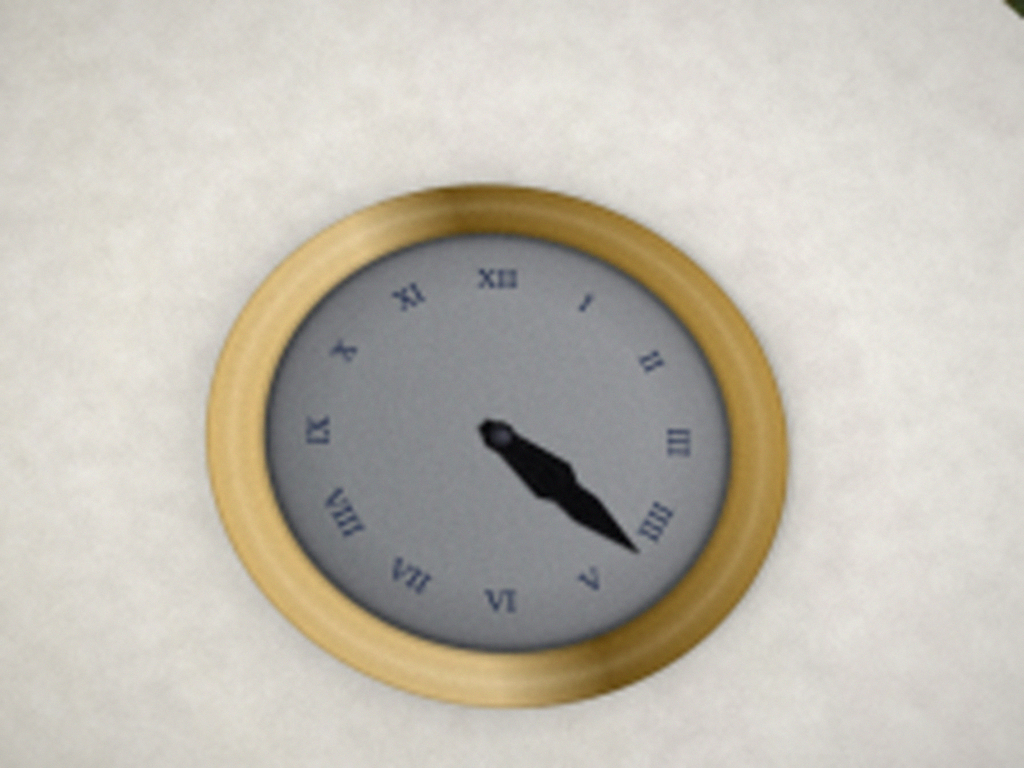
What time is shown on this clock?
4:22
